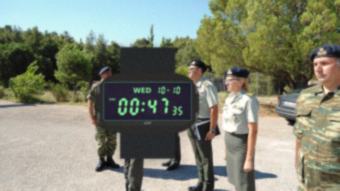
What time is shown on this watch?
0:47
